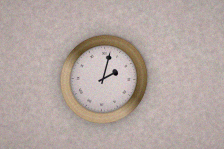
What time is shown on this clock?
2:02
